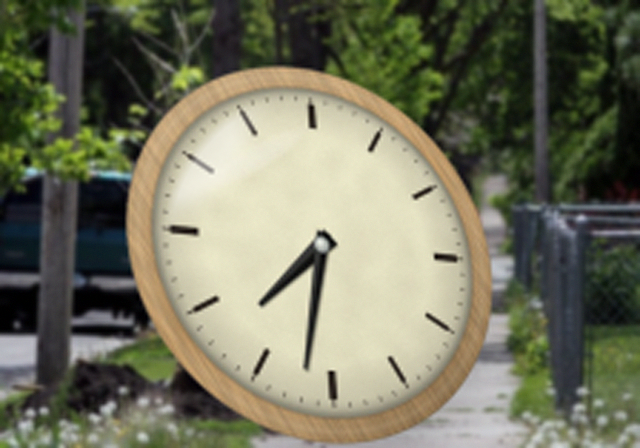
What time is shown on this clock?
7:32
